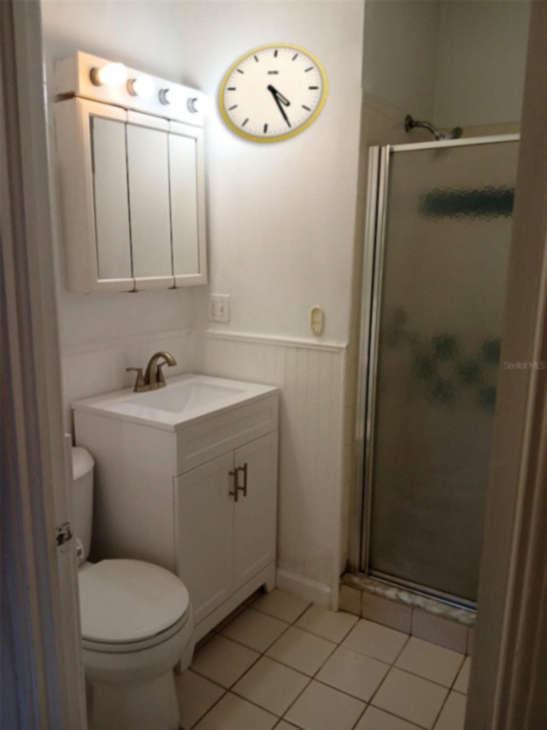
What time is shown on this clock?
4:25
